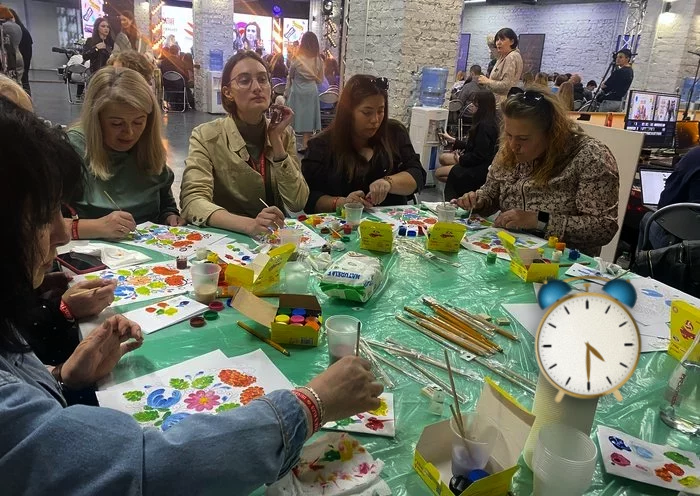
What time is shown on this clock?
4:30
